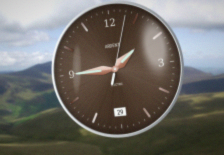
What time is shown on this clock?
1:45:03
